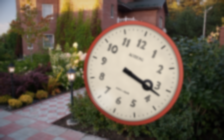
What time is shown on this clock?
3:17
